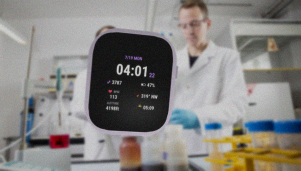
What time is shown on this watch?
4:01
